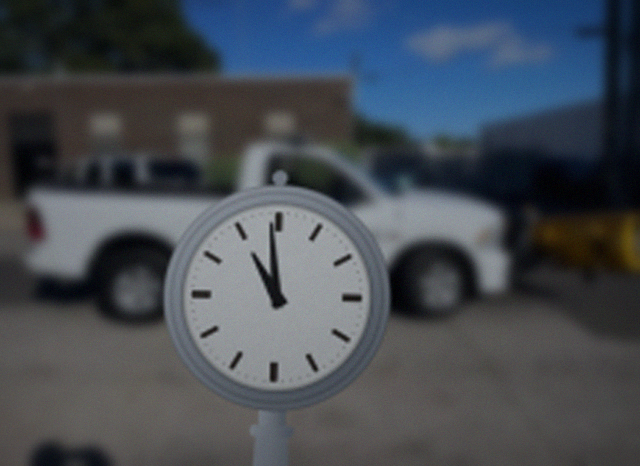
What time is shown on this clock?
10:59
